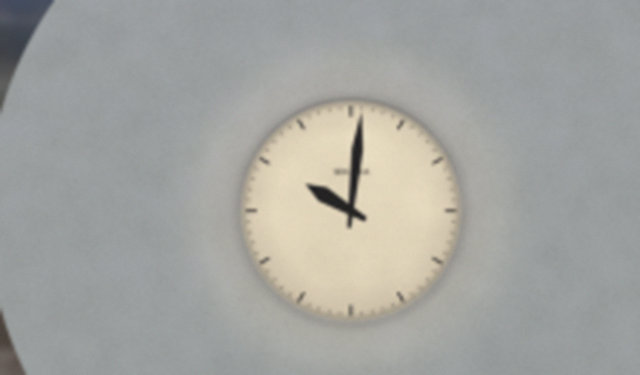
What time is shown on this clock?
10:01
